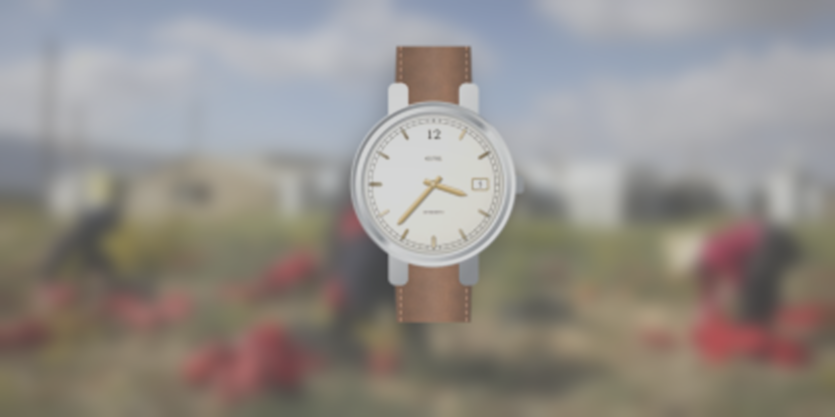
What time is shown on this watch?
3:37
